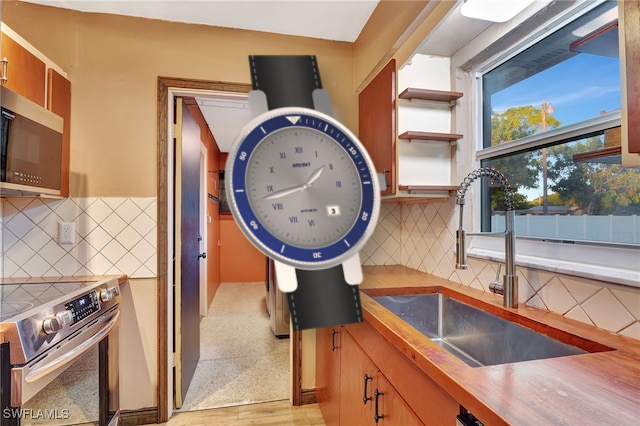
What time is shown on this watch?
1:43
